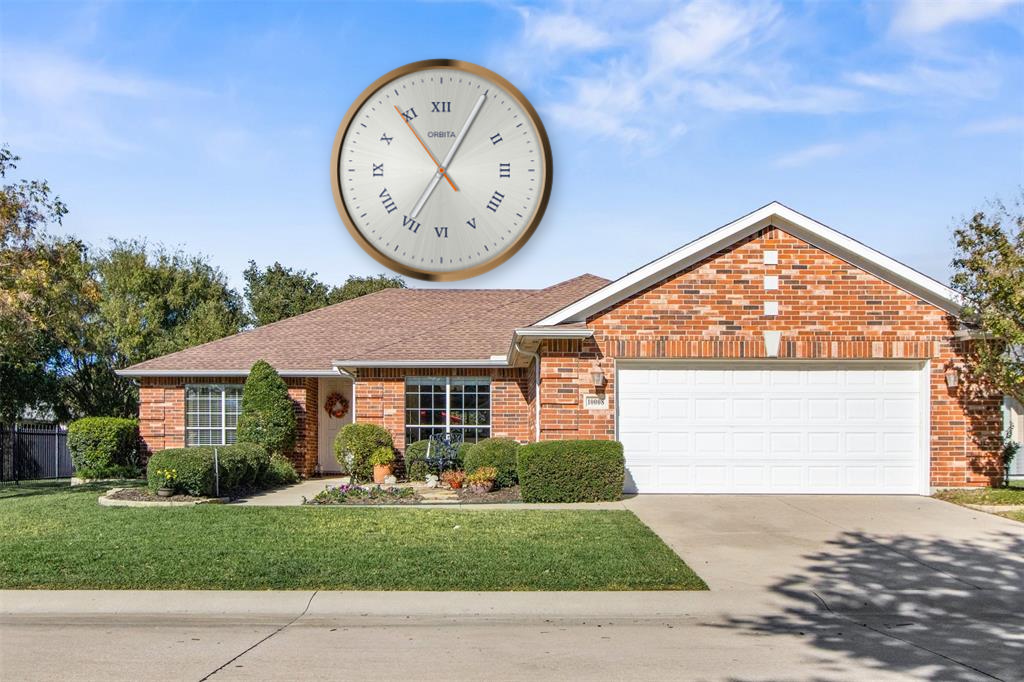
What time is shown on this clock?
7:04:54
